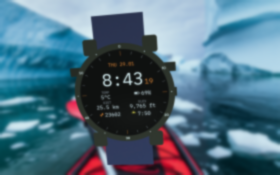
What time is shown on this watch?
8:43
